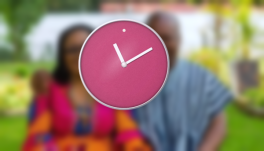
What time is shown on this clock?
11:10
